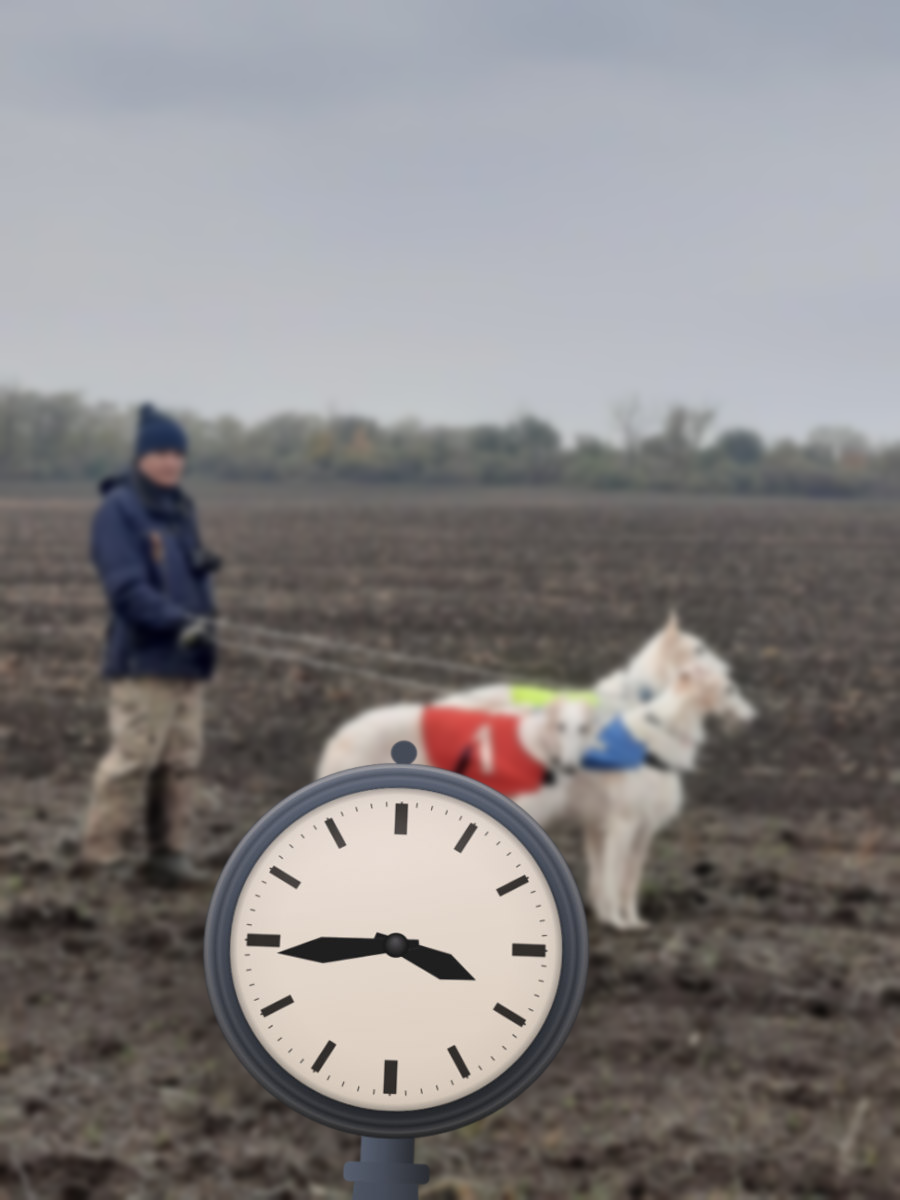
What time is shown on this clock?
3:44
